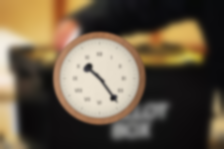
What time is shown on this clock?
10:24
